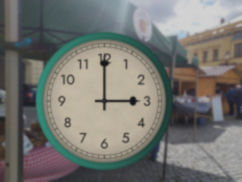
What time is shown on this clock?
3:00
